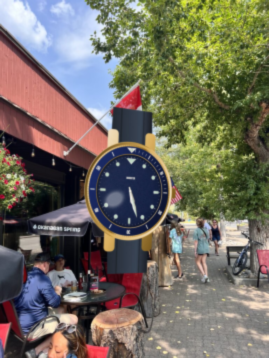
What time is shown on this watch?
5:27
